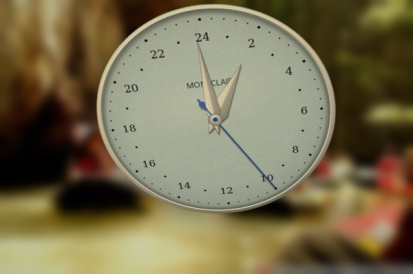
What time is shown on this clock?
1:59:25
